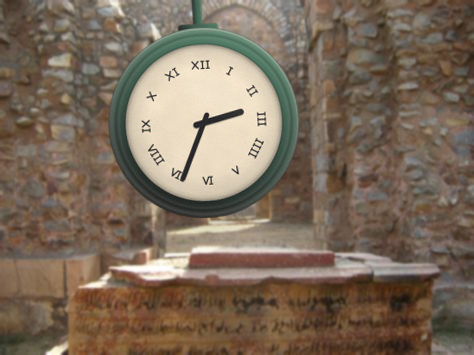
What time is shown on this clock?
2:34
